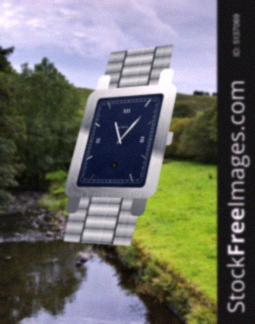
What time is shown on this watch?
11:06
